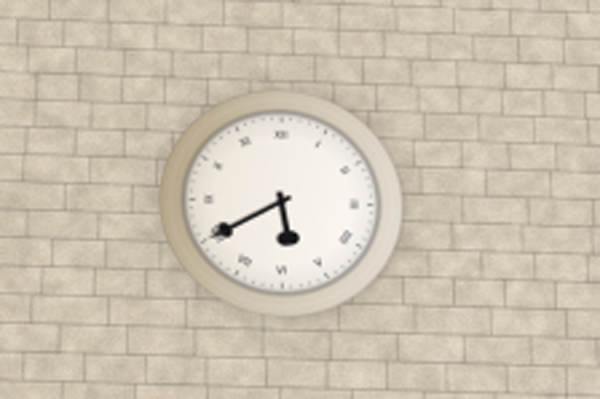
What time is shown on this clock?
5:40
